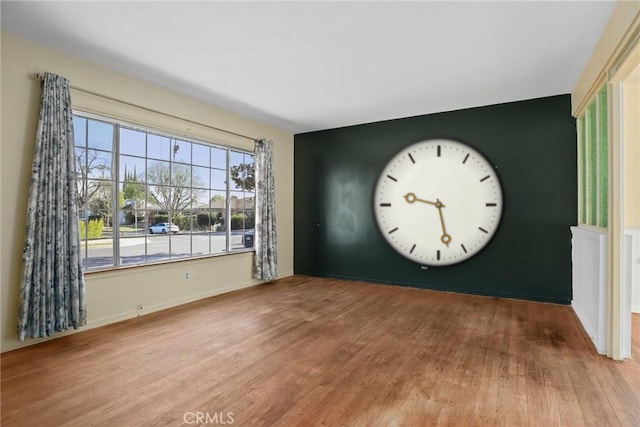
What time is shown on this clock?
9:28
